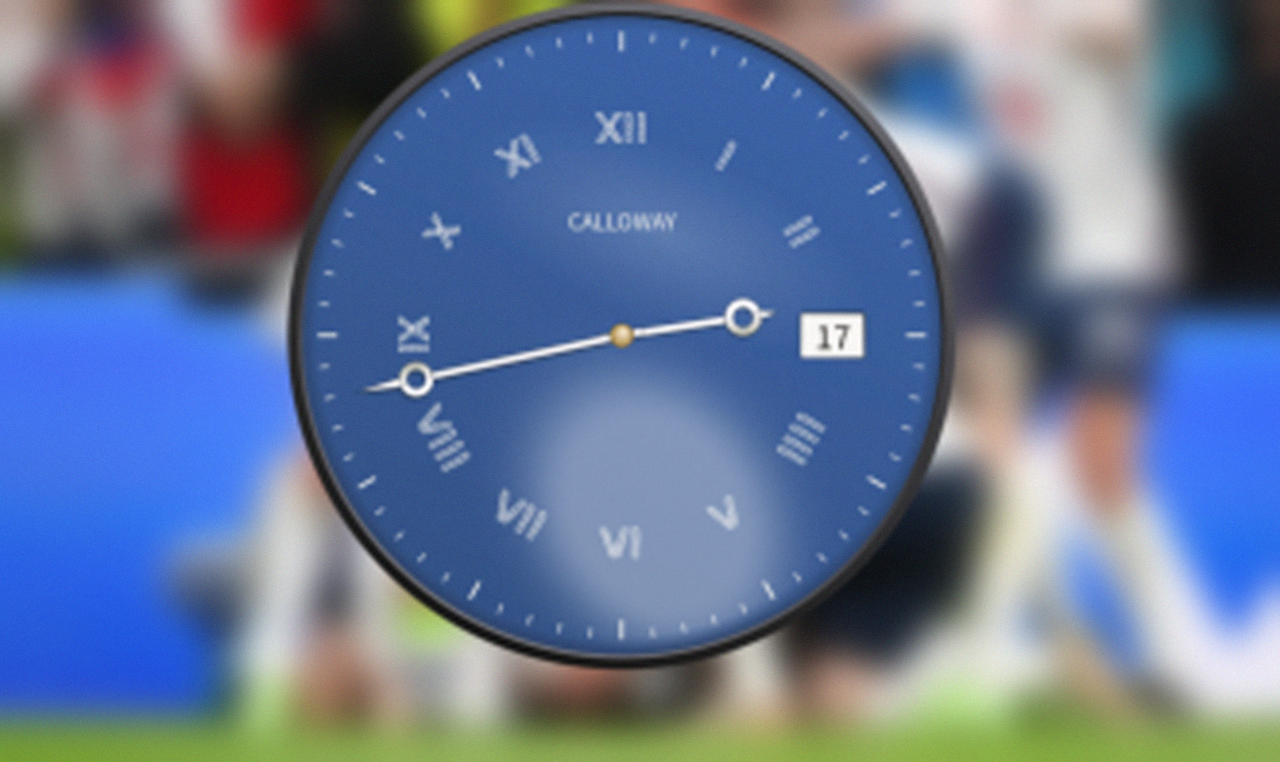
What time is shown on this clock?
2:43
